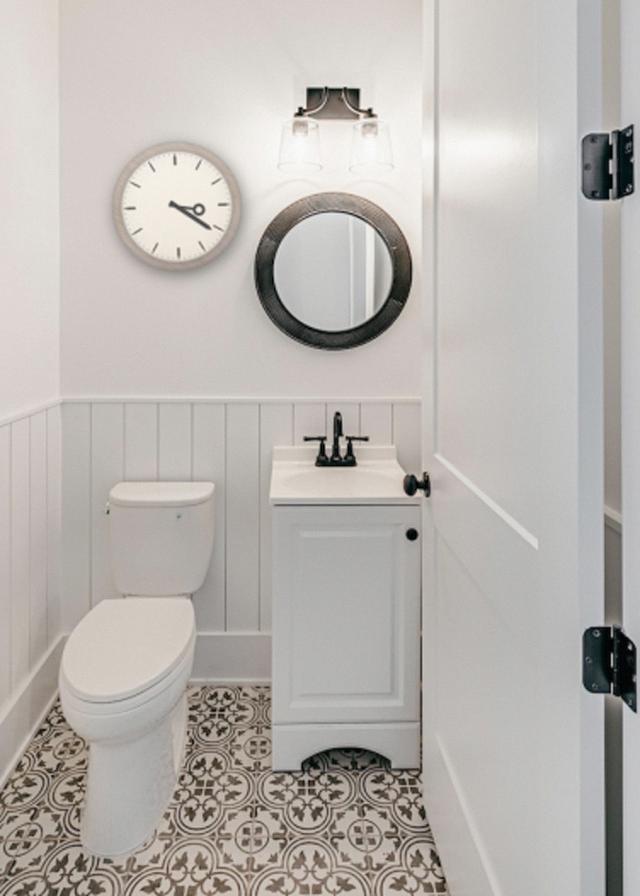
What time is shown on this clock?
3:21
